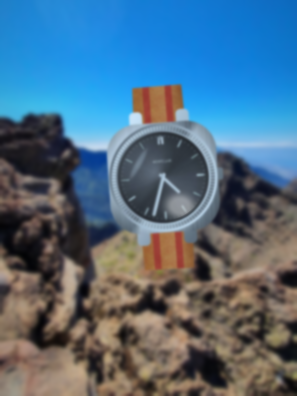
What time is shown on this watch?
4:33
